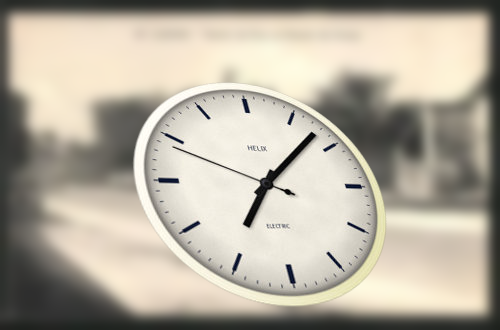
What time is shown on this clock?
7:07:49
